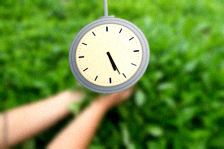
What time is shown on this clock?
5:26
